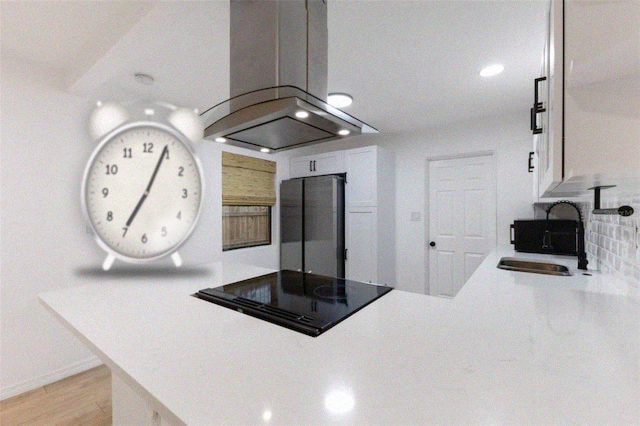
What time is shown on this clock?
7:04
